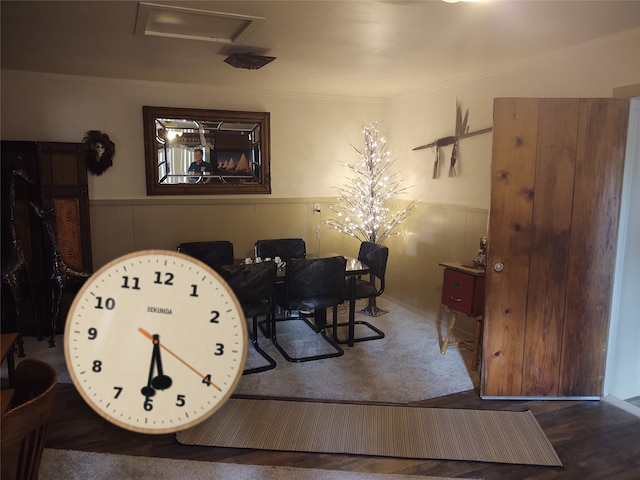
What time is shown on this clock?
5:30:20
